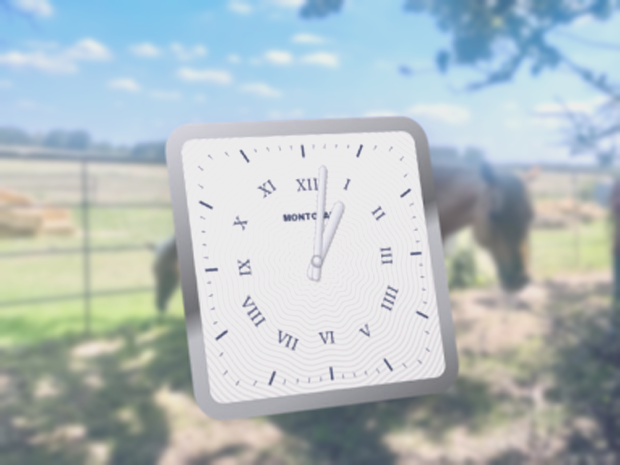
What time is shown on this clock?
1:02
